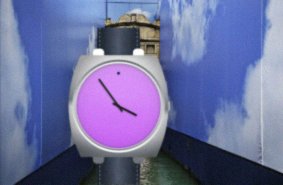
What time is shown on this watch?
3:54
